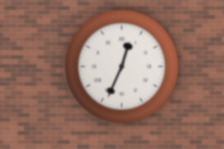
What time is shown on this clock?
12:34
